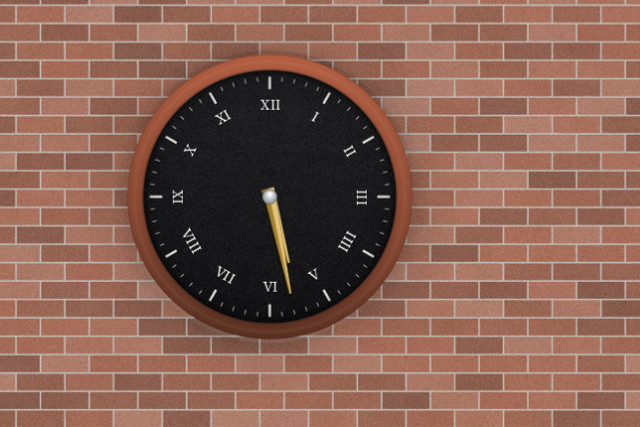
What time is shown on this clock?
5:28
